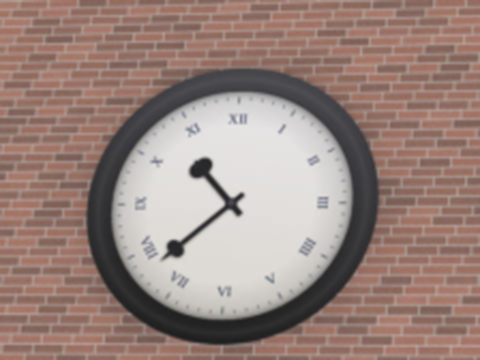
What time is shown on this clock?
10:38
